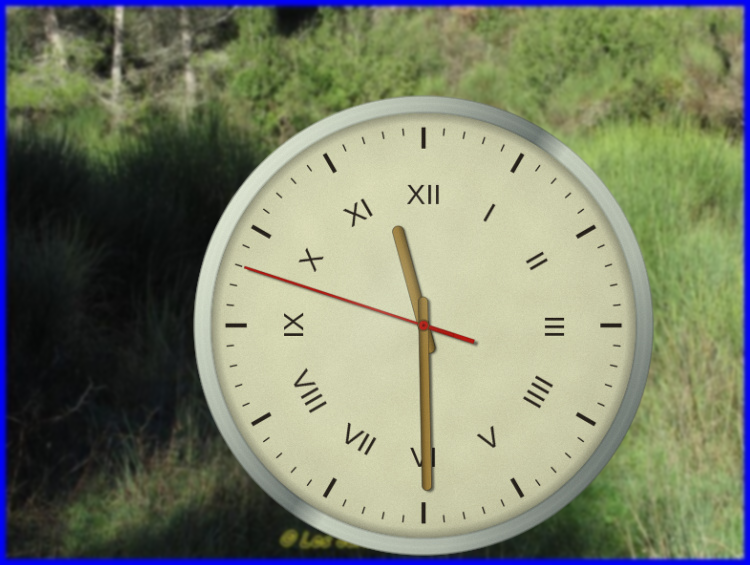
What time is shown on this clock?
11:29:48
